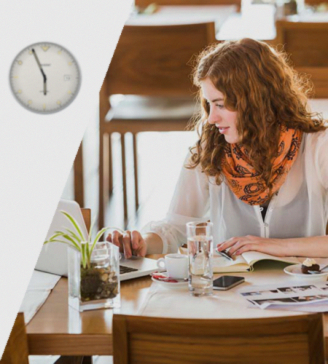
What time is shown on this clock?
5:56
